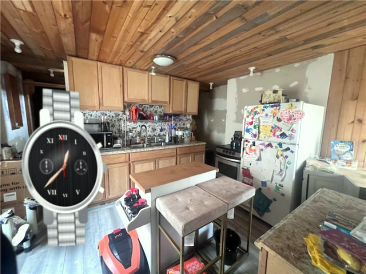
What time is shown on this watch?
12:38
